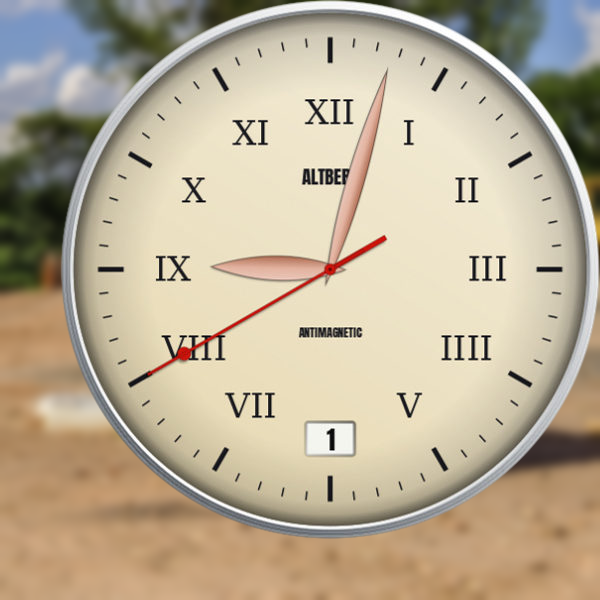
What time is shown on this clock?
9:02:40
